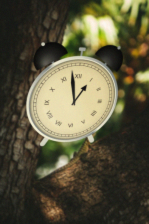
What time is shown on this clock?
12:58
